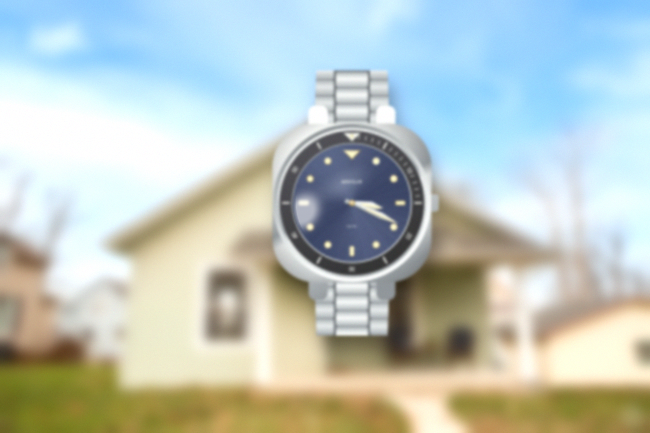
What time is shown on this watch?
3:19
